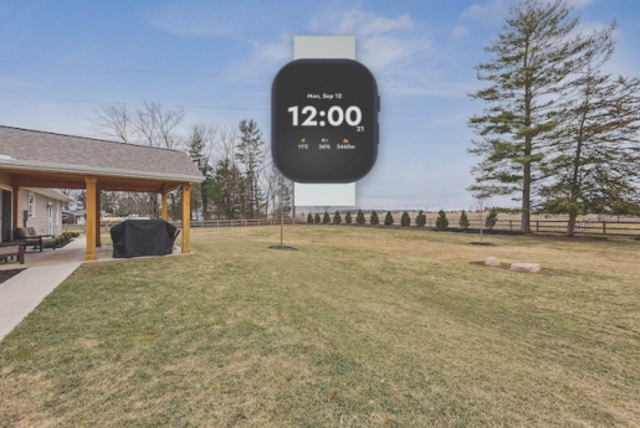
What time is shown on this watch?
12:00
